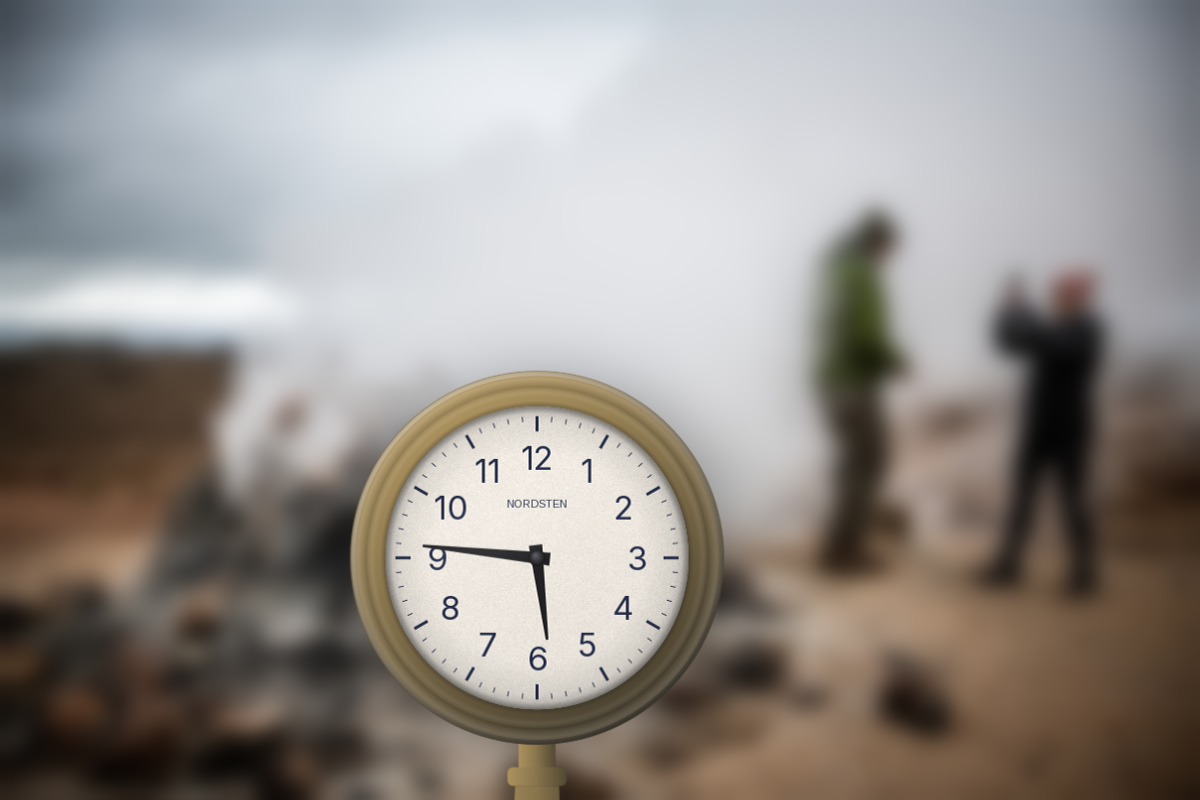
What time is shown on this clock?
5:46
